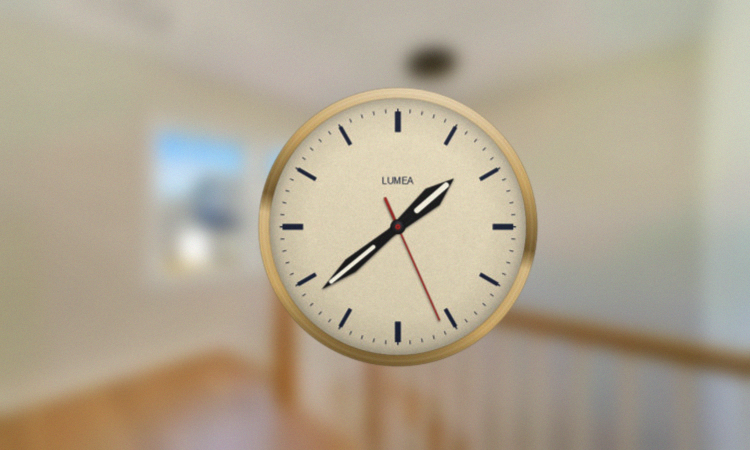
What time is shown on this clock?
1:38:26
